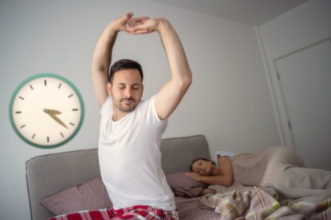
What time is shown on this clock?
3:22
